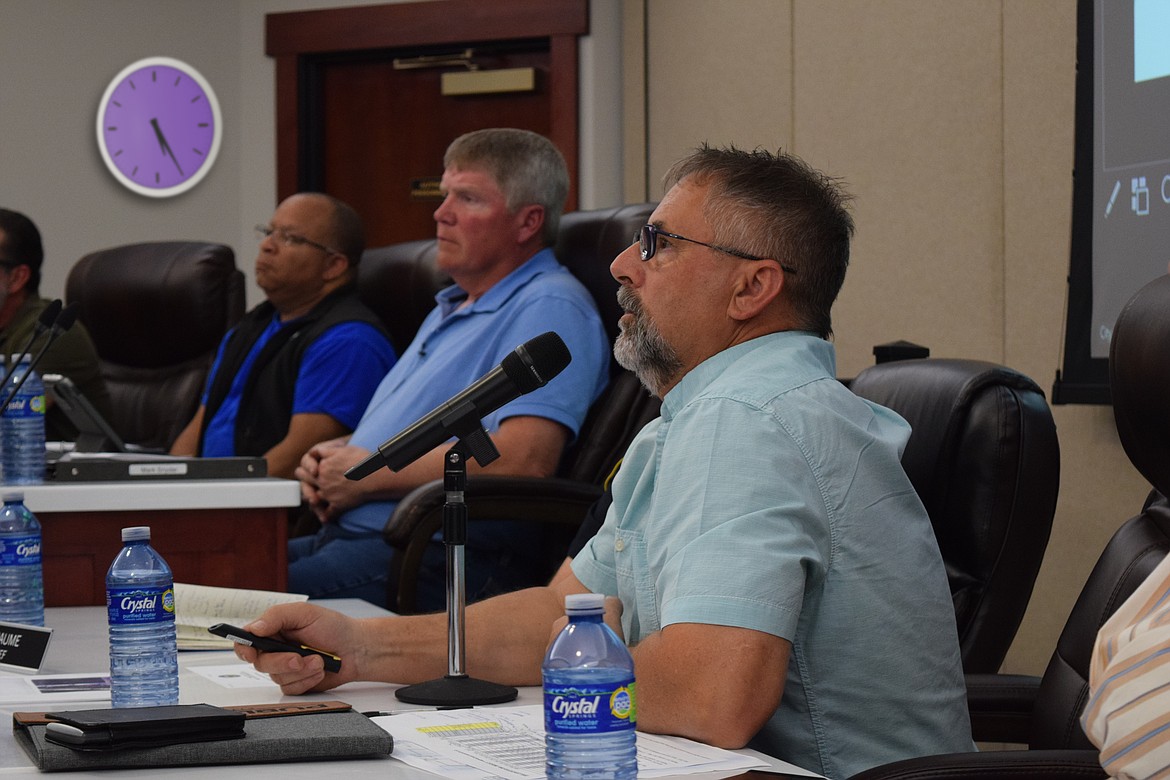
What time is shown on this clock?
5:25
